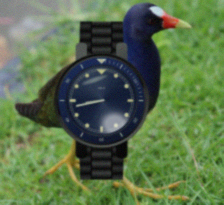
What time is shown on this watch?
8:43
